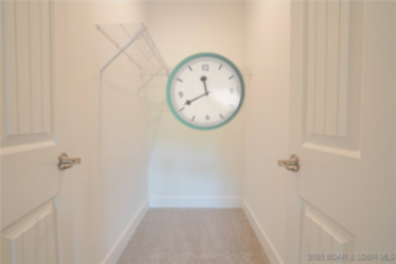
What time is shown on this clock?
11:41
